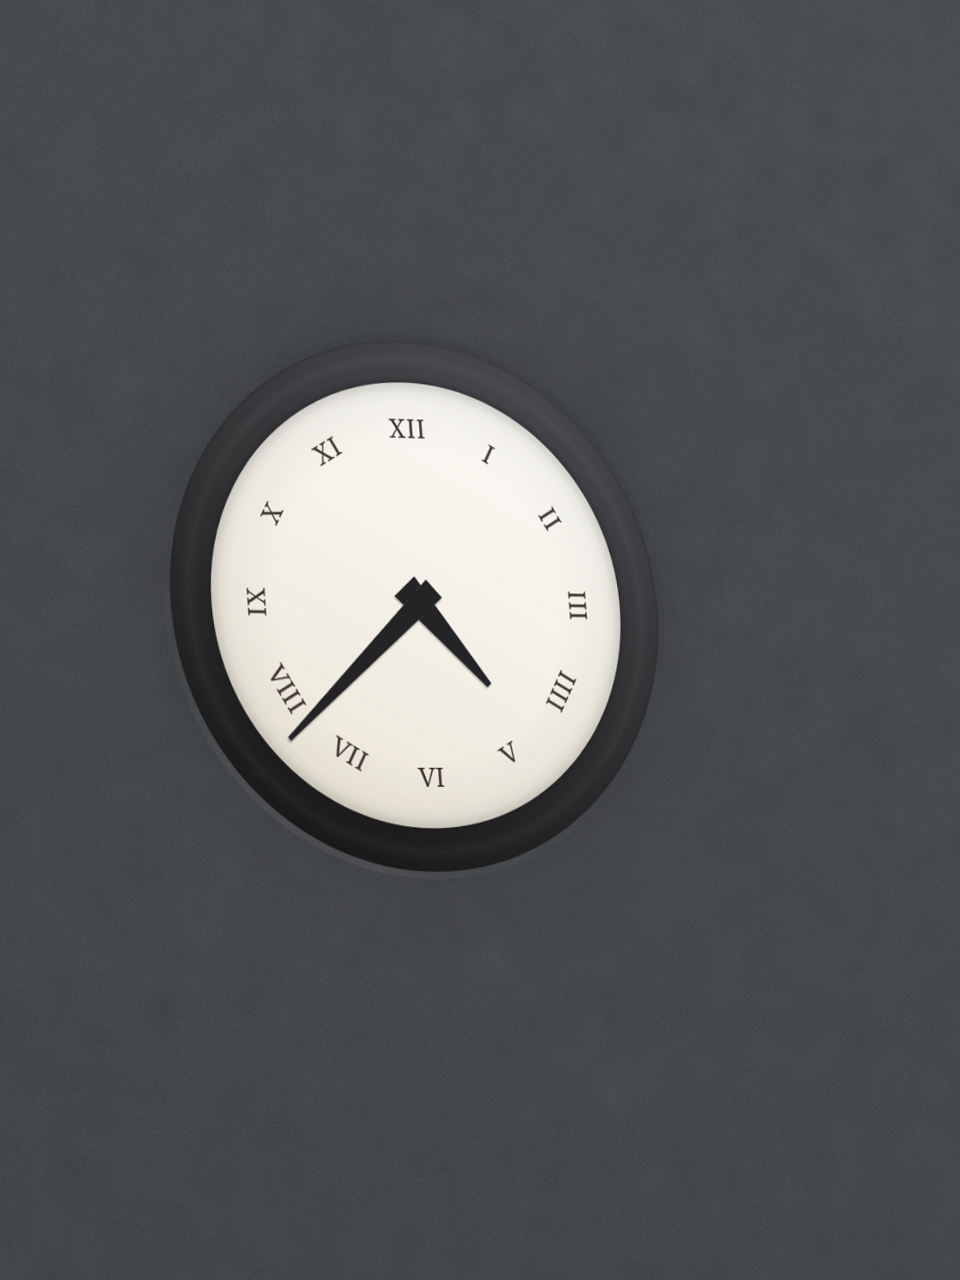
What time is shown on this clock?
4:38
